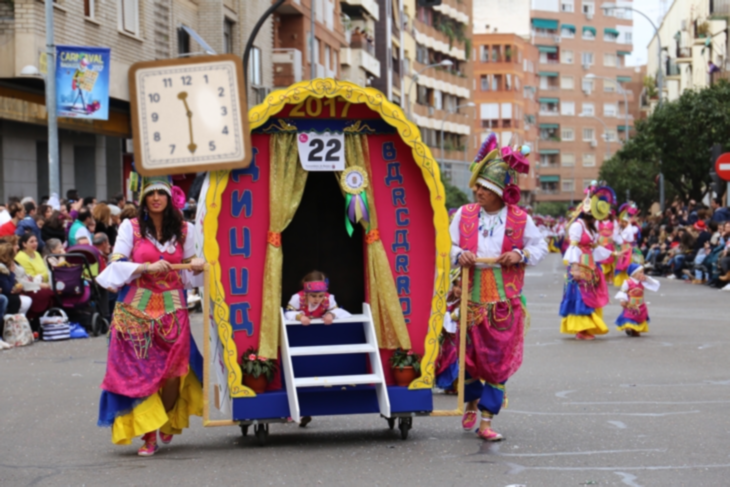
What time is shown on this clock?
11:30
